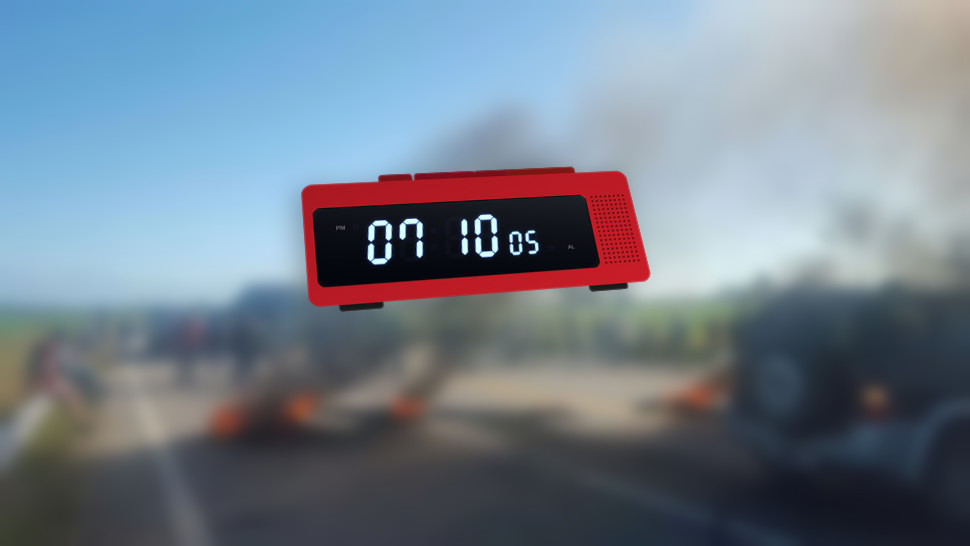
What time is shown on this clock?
7:10:05
